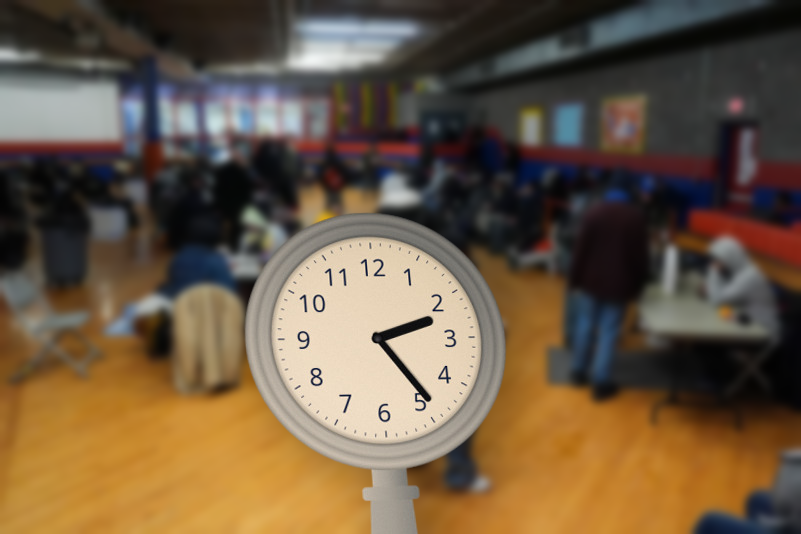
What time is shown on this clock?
2:24
